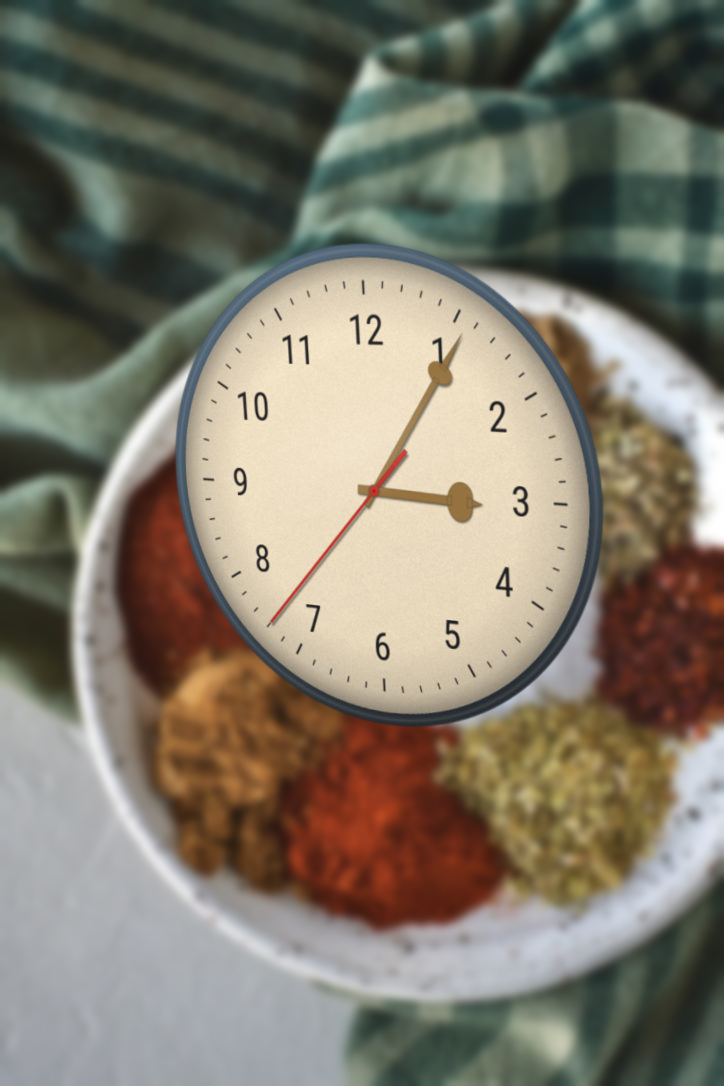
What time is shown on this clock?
3:05:37
